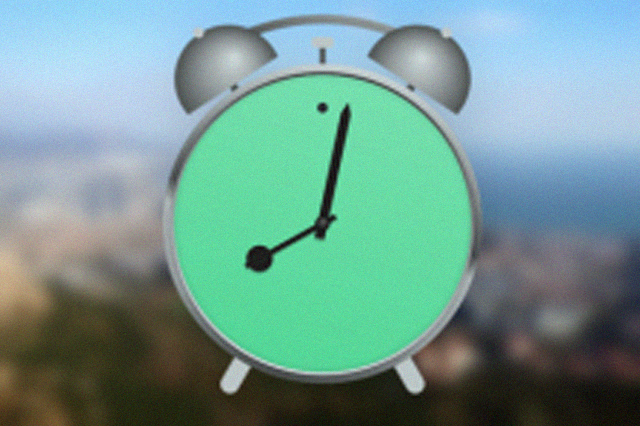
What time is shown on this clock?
8:02
